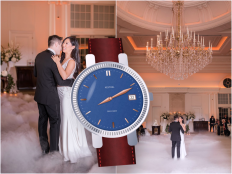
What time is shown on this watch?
8:11
